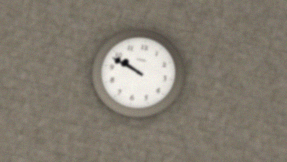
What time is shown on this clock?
9:48
